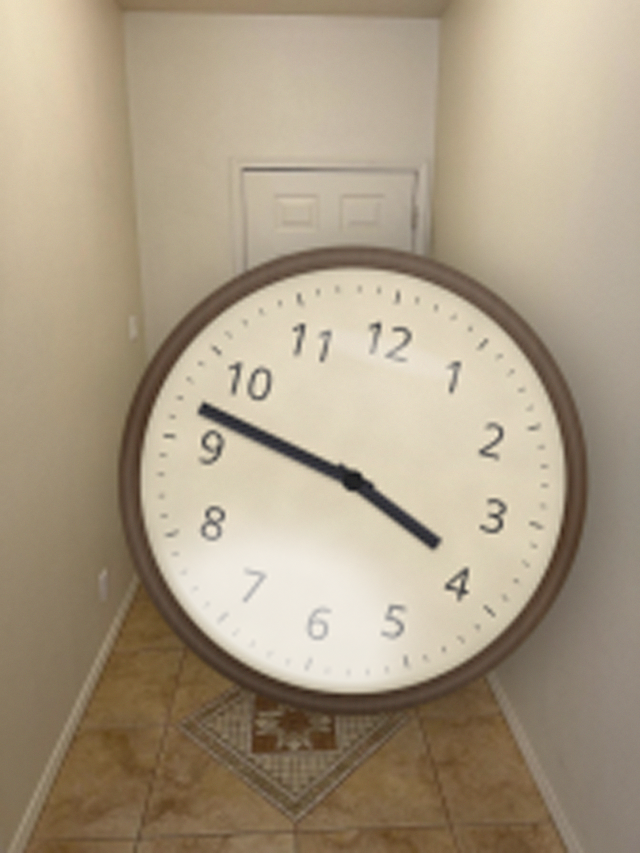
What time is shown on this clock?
3:47
